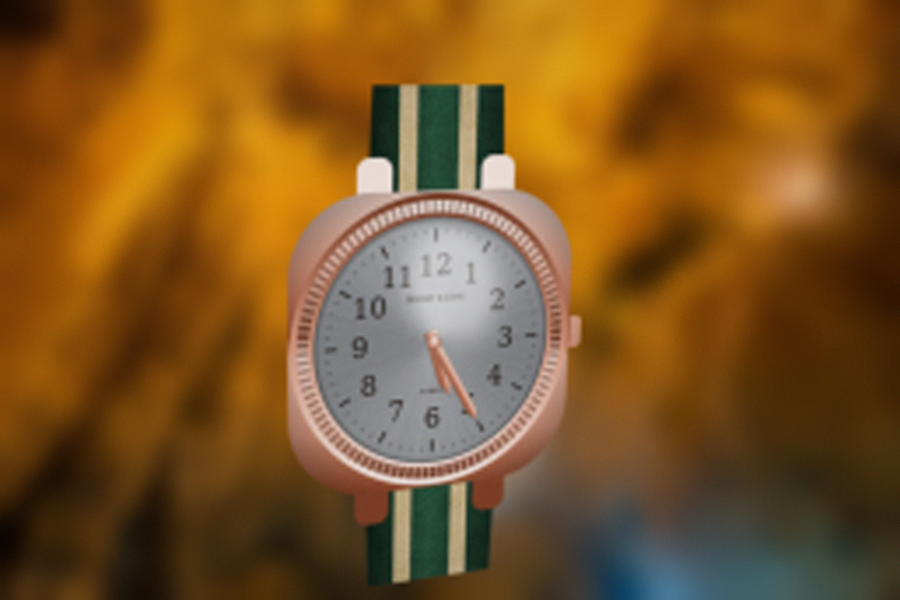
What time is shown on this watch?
5:25
